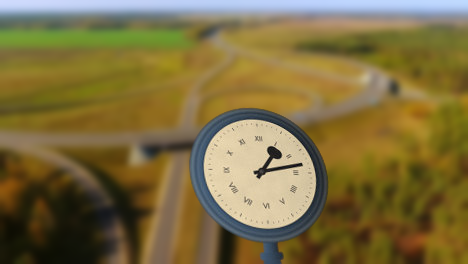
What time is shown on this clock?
1:13
